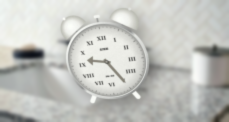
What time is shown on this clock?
9:25
